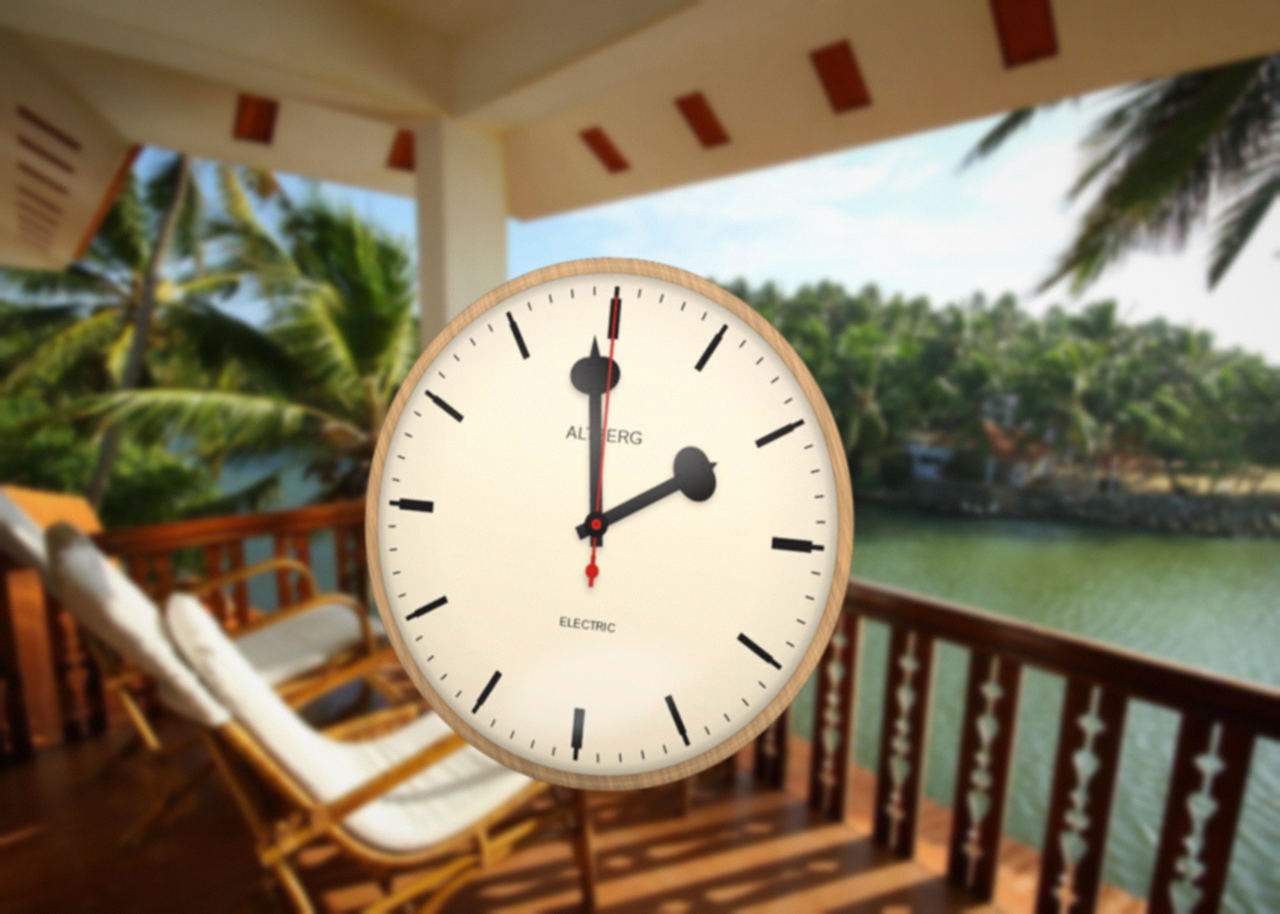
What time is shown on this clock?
1:59:00
